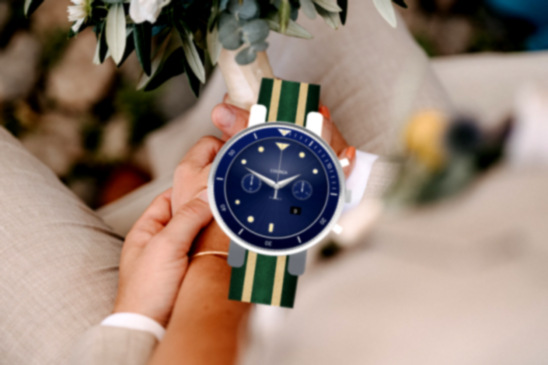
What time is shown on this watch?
1:49
